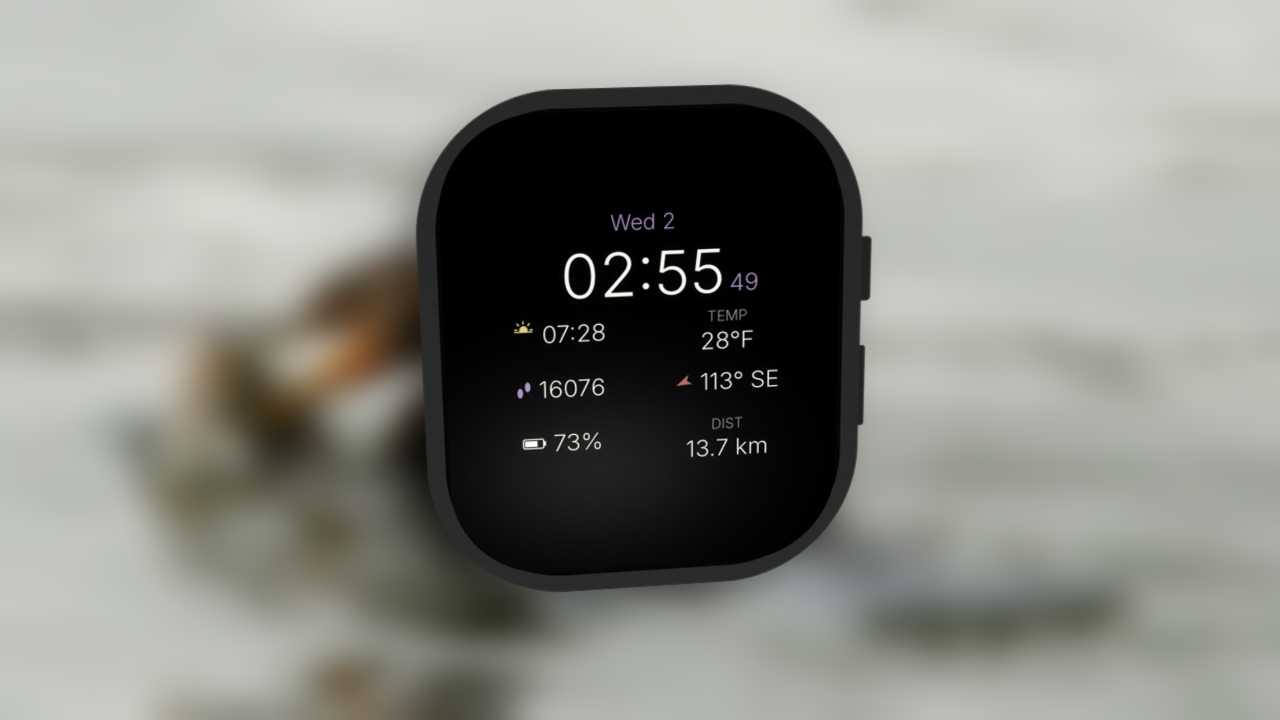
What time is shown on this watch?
2:55:49
